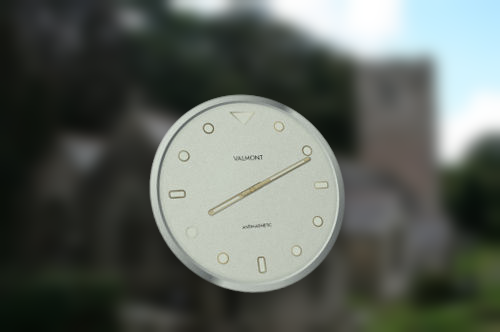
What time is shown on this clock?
8:11
